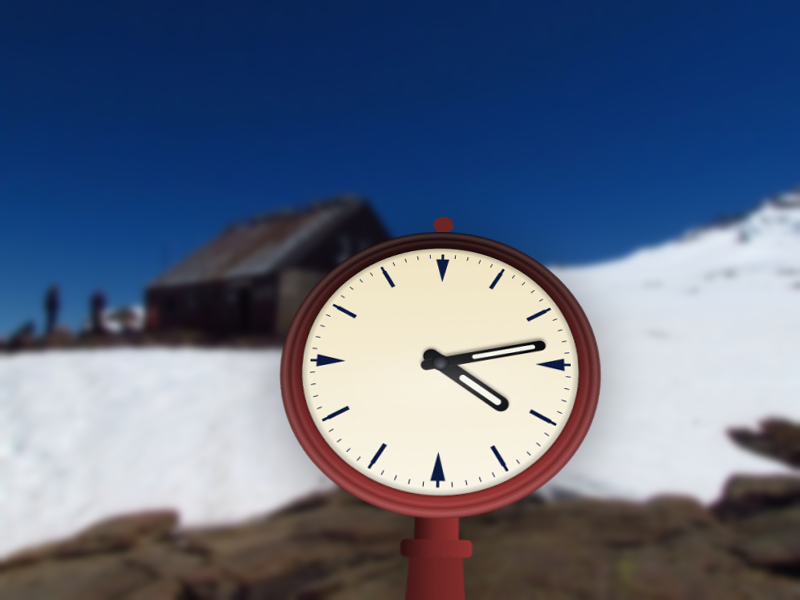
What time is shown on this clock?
4:13
